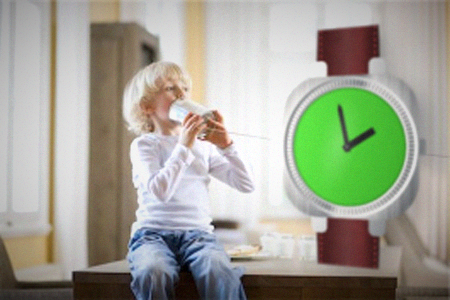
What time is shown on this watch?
1:58
